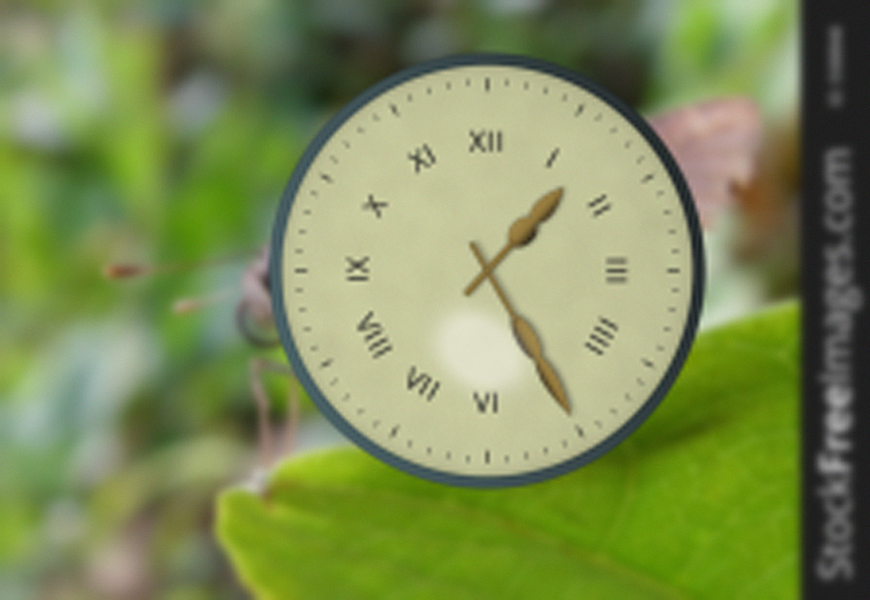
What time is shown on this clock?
1:25
